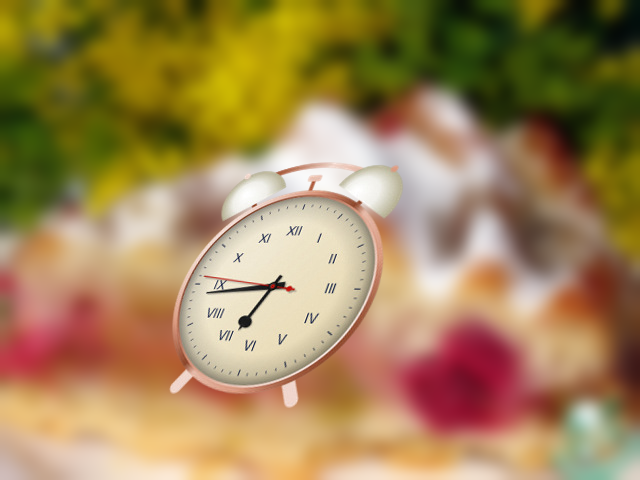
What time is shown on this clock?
6:43:46
